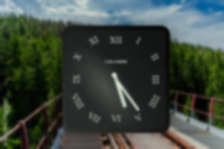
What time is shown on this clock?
5:24
